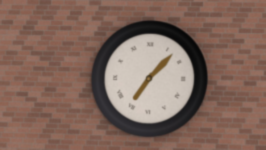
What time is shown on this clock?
7:07
